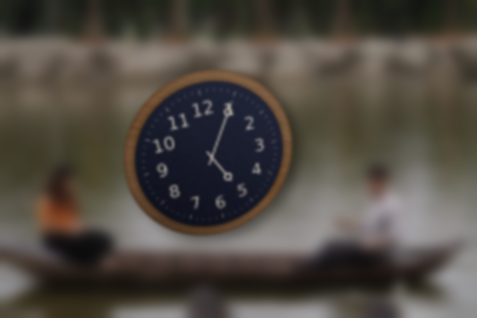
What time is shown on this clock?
5:05
